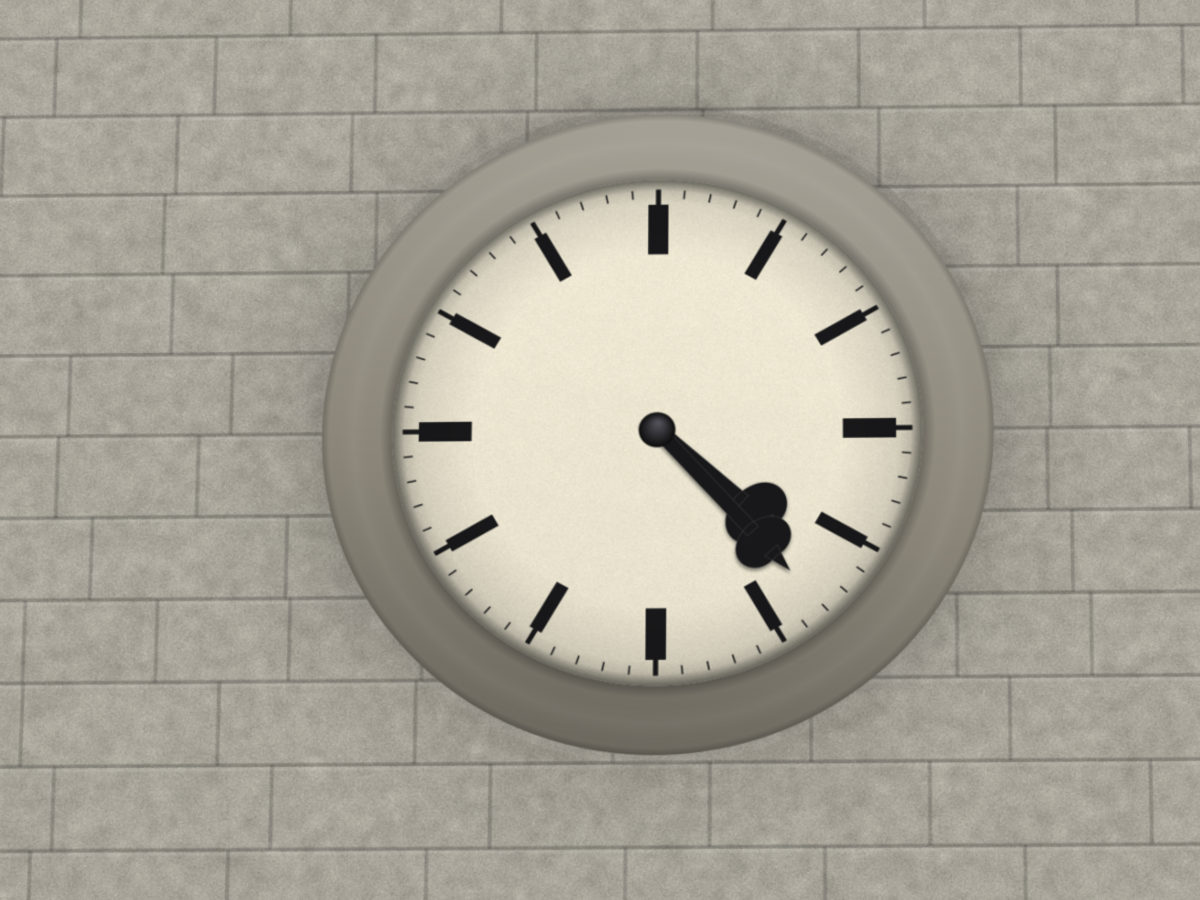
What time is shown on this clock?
4:23
